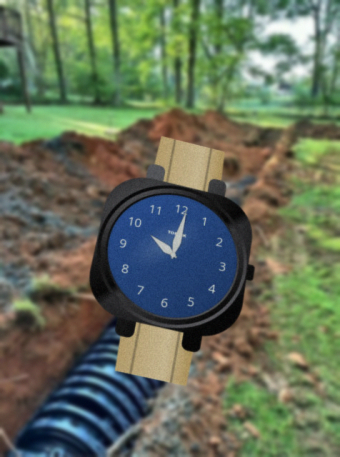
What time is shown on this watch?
10:01
